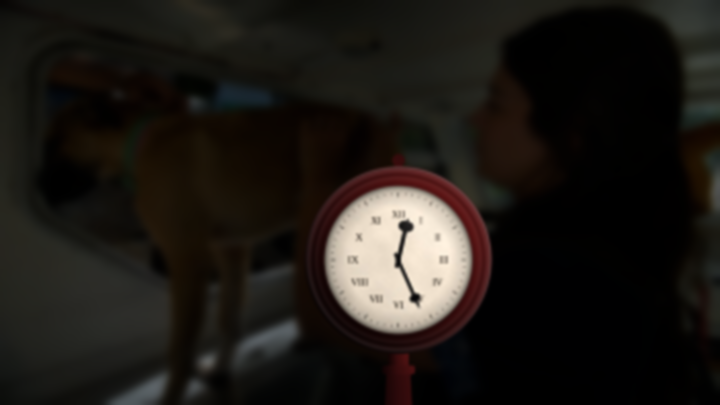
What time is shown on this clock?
12:26
